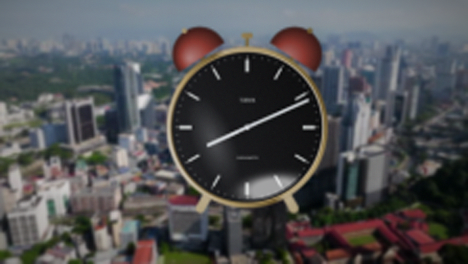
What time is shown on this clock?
8:11
